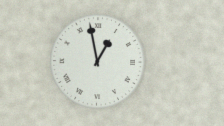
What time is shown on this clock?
12:58
